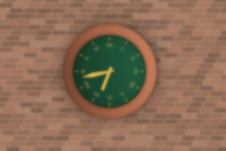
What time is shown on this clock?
6:43
